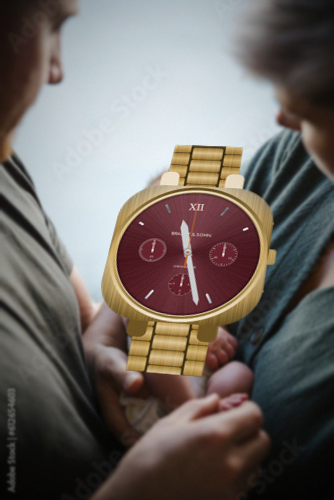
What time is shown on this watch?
11:27
